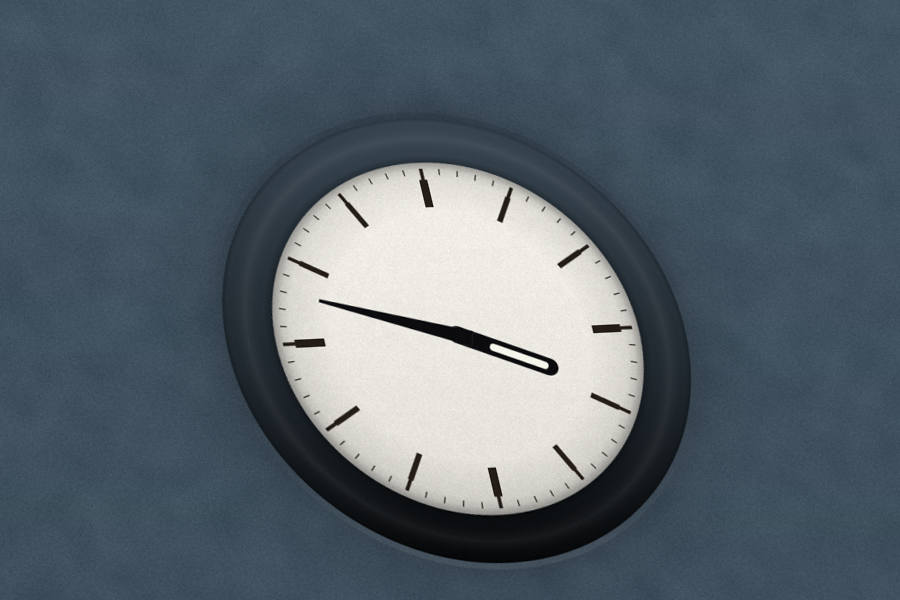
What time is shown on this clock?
3:48
